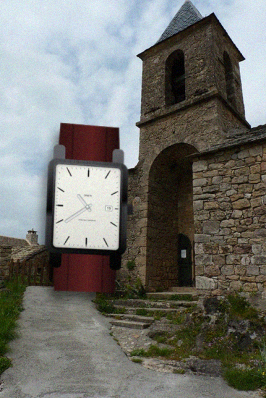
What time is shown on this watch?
10:39
